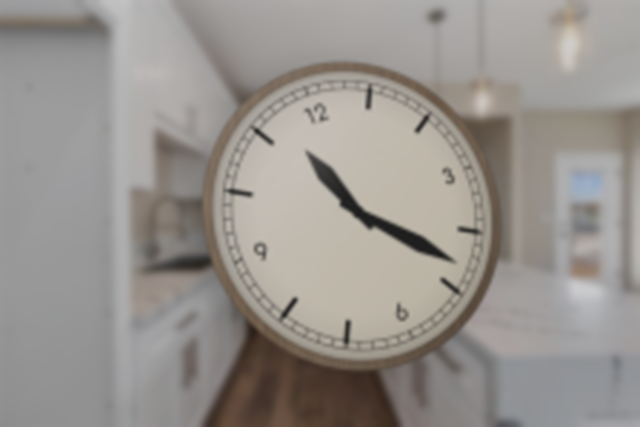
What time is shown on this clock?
11:23
